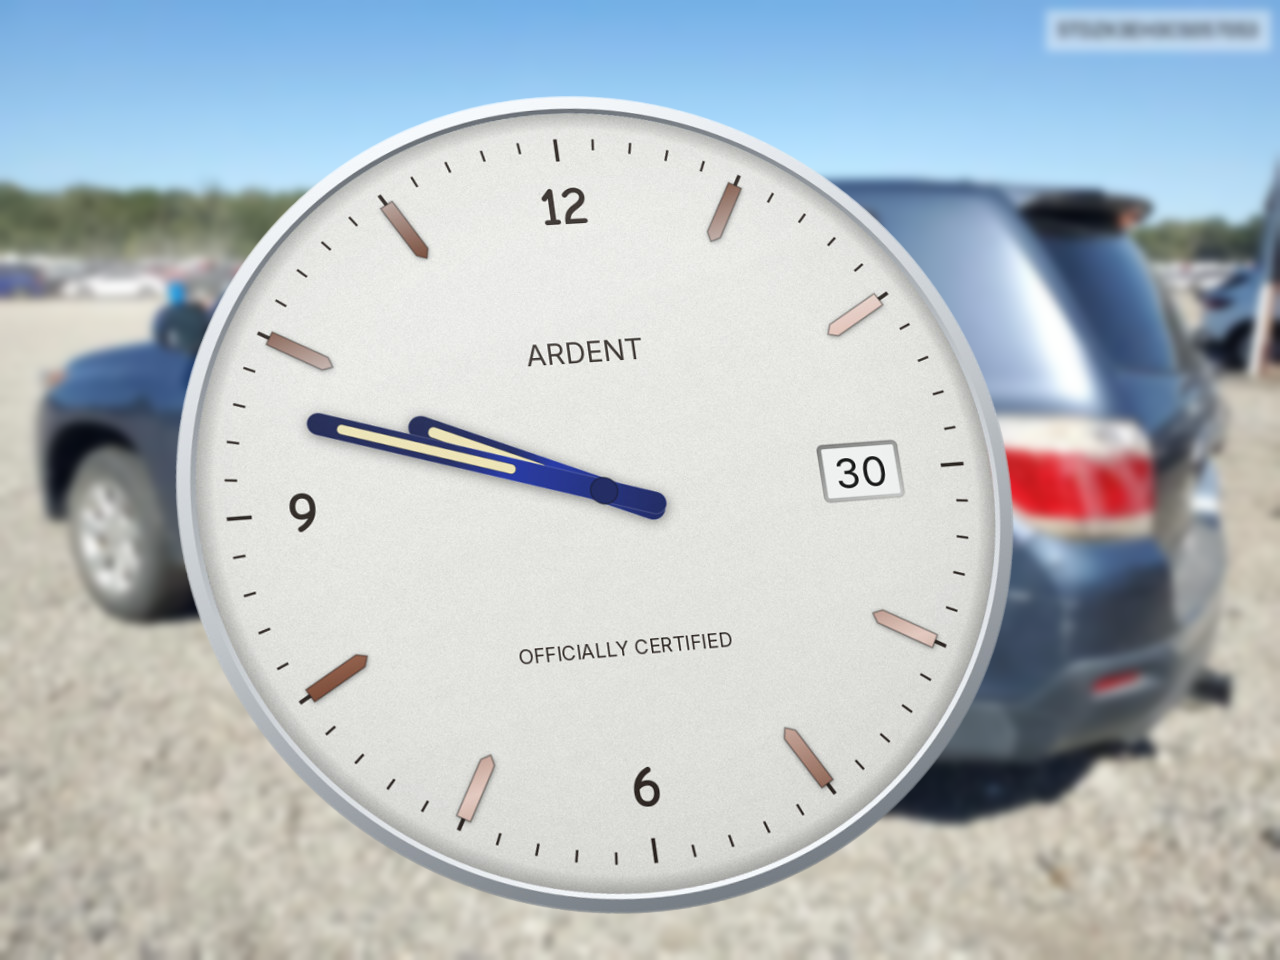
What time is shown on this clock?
9:48
